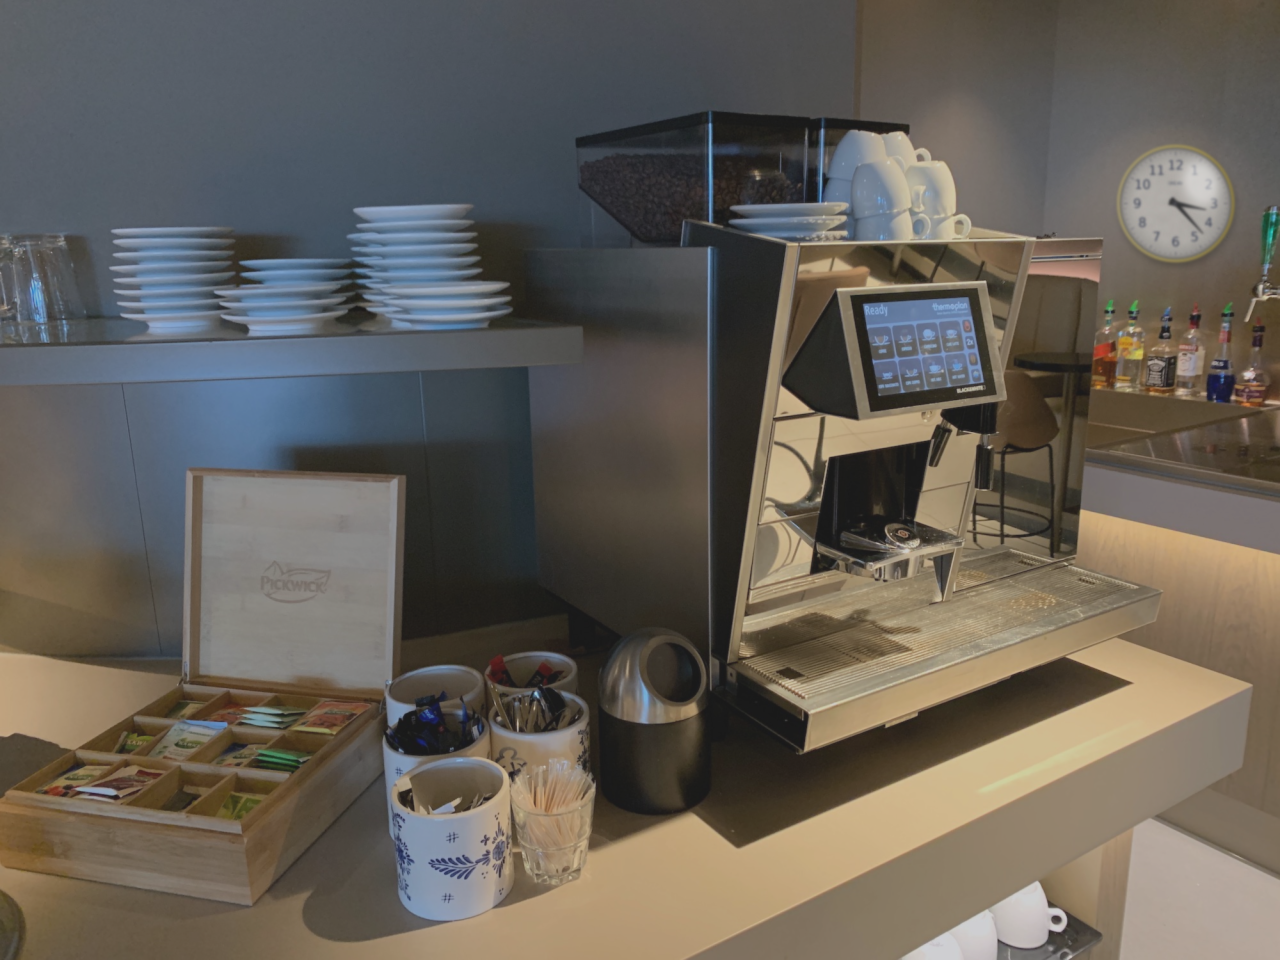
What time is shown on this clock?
3:23
